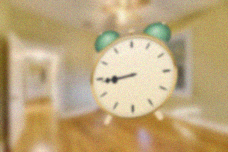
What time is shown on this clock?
8:44
